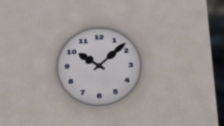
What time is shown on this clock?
10:08
